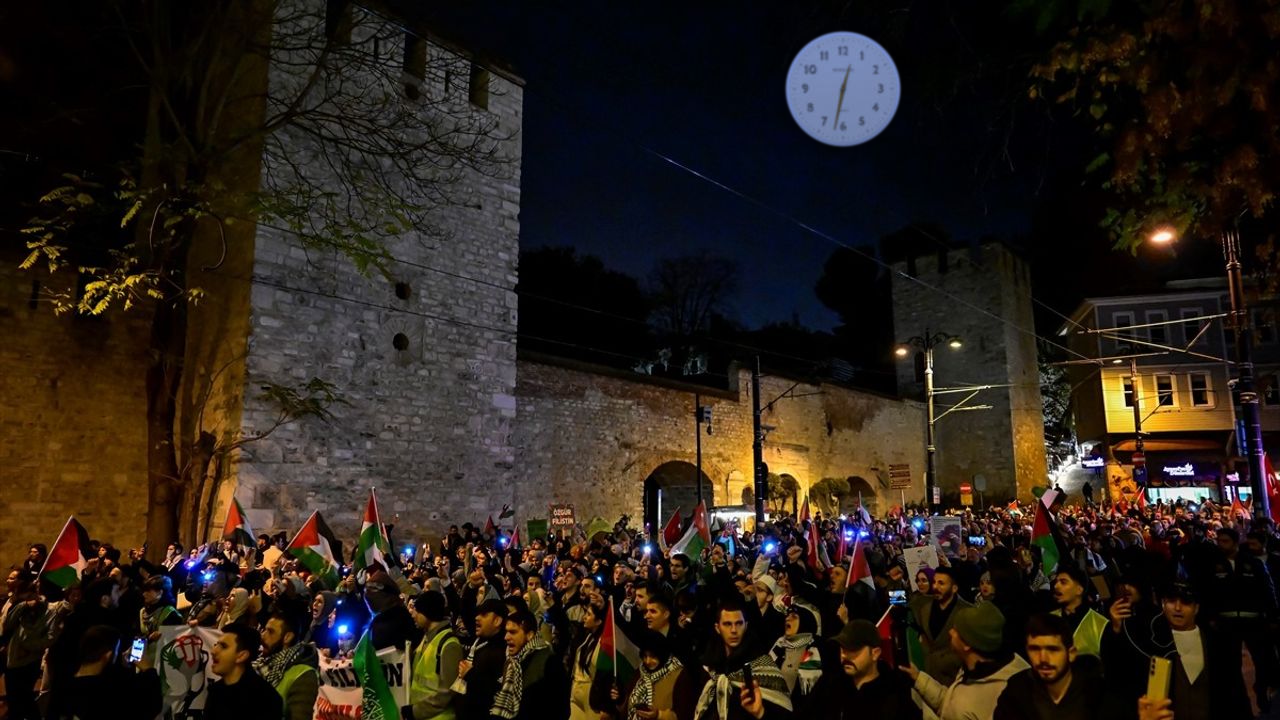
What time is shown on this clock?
12:32
